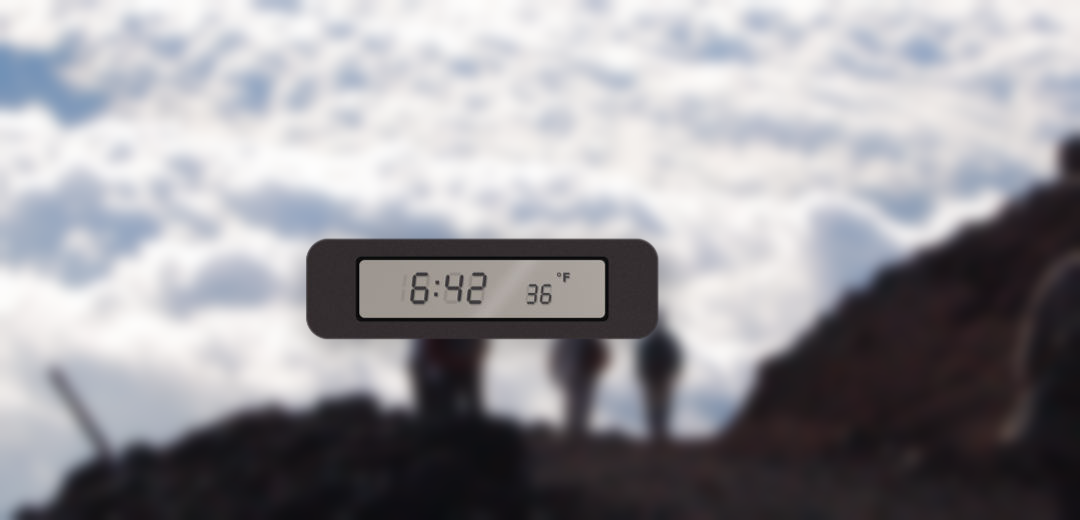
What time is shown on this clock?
6:42
